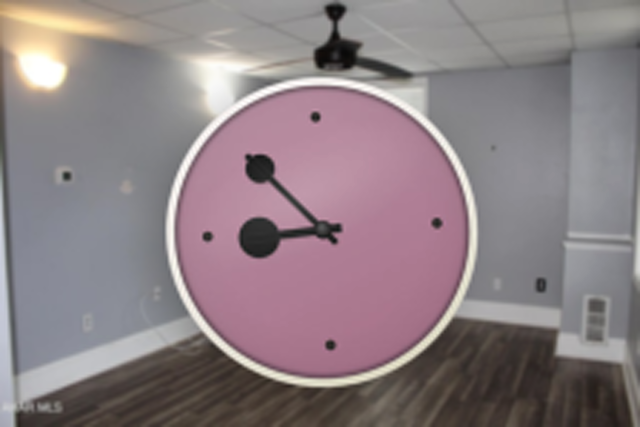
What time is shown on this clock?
8:53
